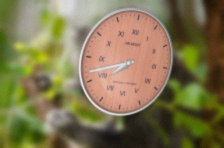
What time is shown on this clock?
7:42
